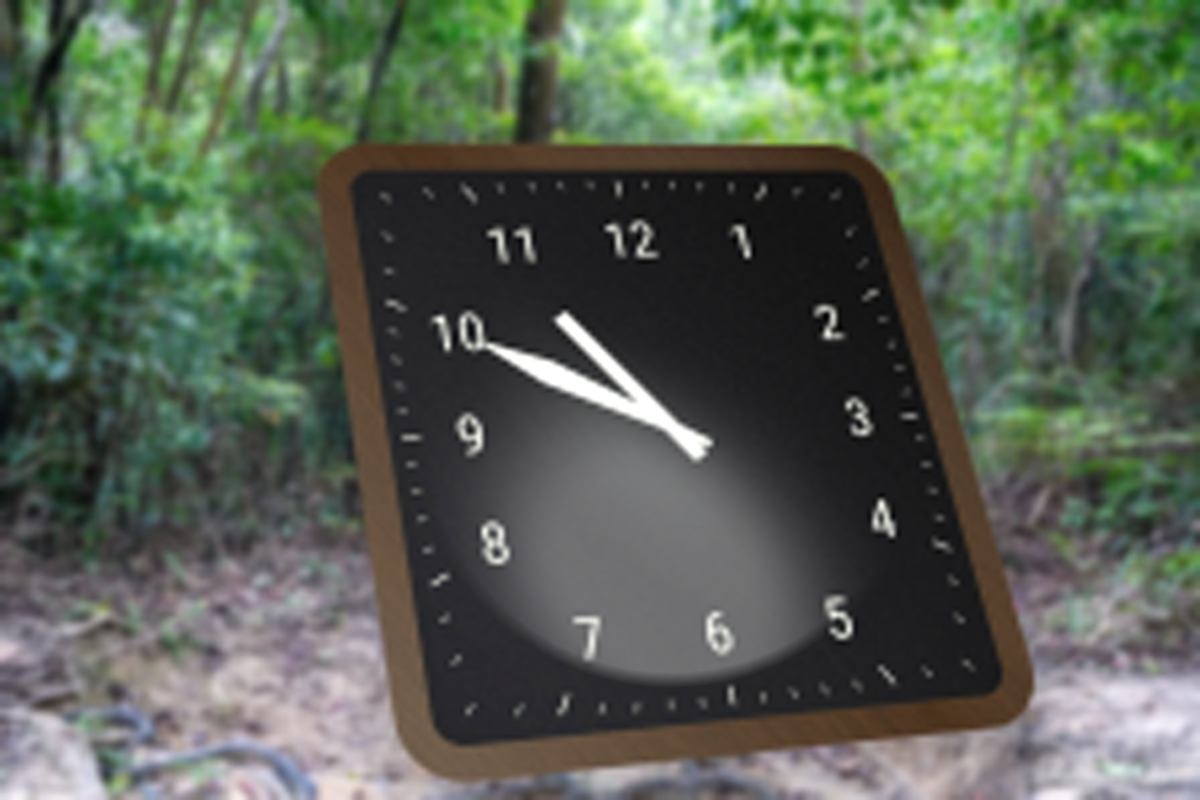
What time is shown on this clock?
10:50
